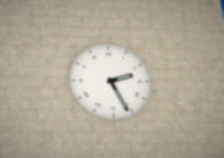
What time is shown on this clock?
2:26
